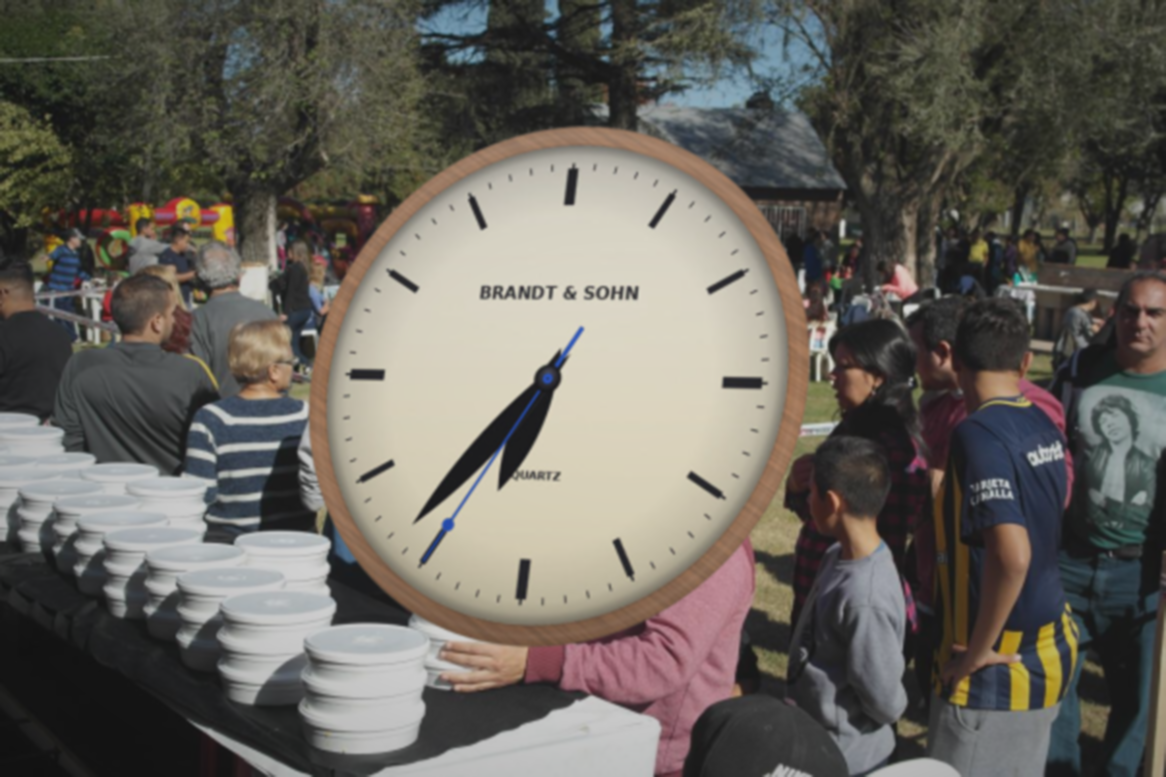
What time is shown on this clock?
6:36:35
